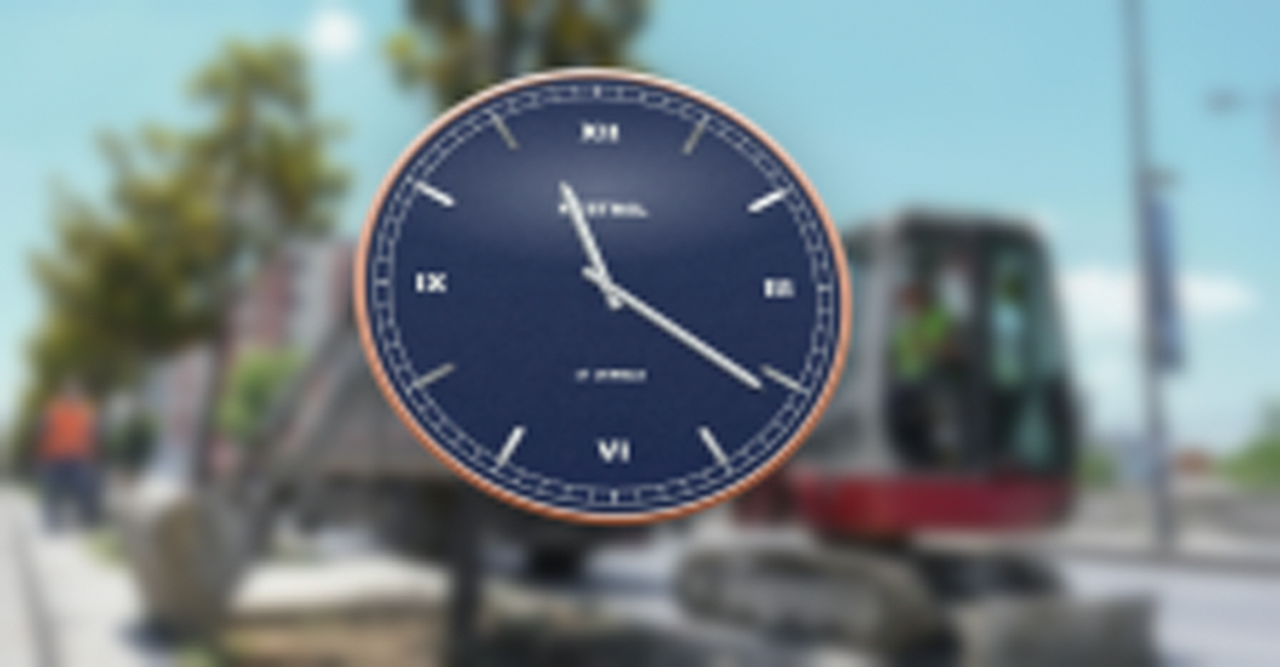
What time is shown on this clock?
11:21
